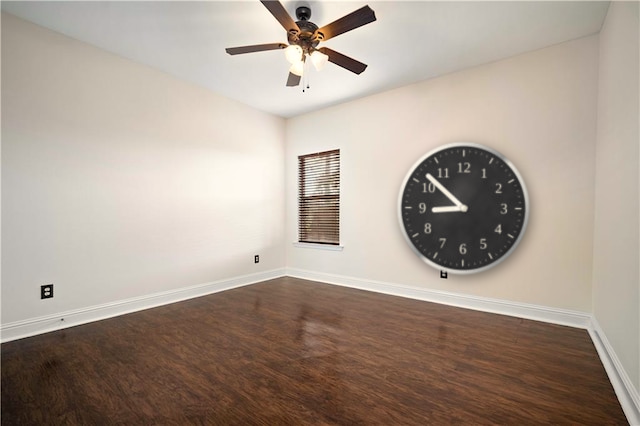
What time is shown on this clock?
8:52
